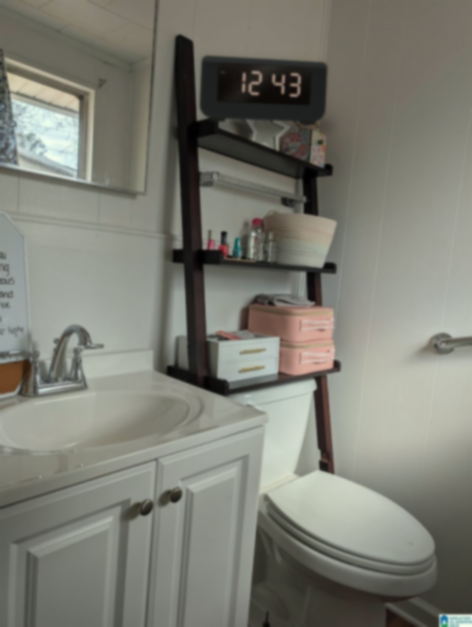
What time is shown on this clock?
12:43
